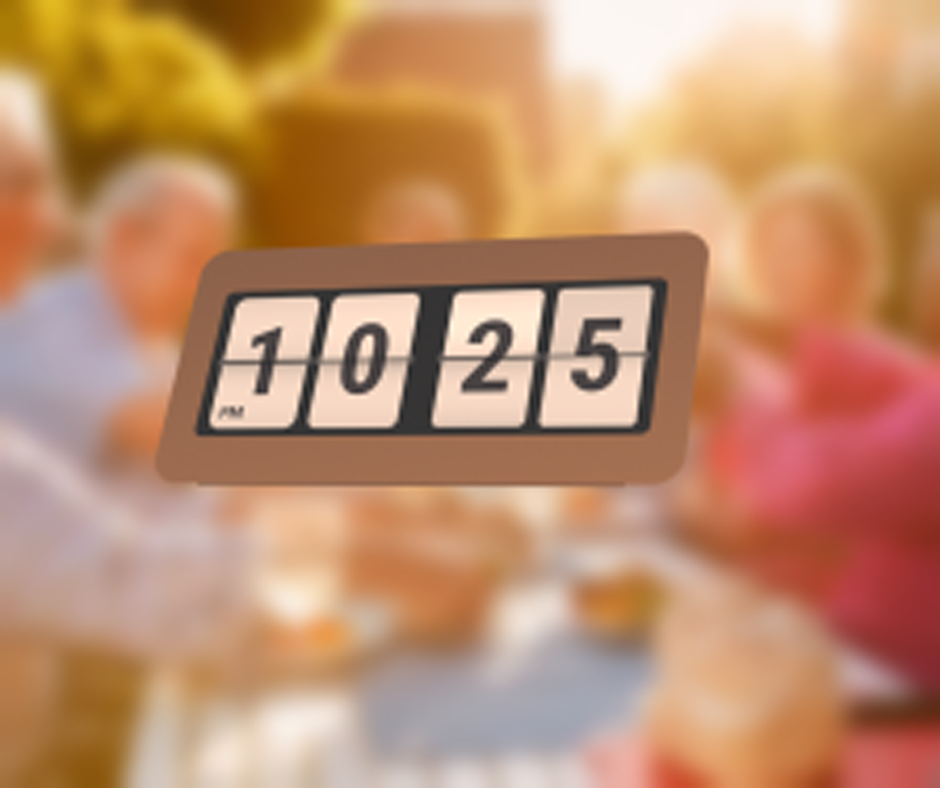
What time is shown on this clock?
10:25
